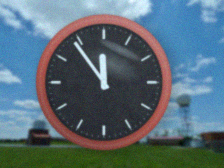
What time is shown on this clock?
11:54
